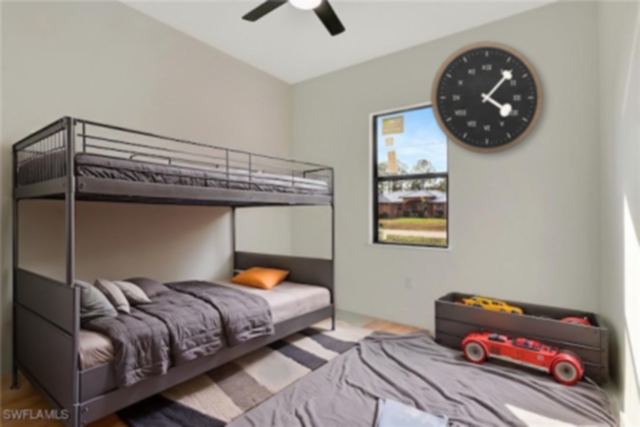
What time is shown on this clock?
4:07
